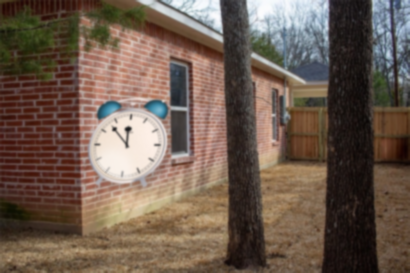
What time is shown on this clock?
11:53
